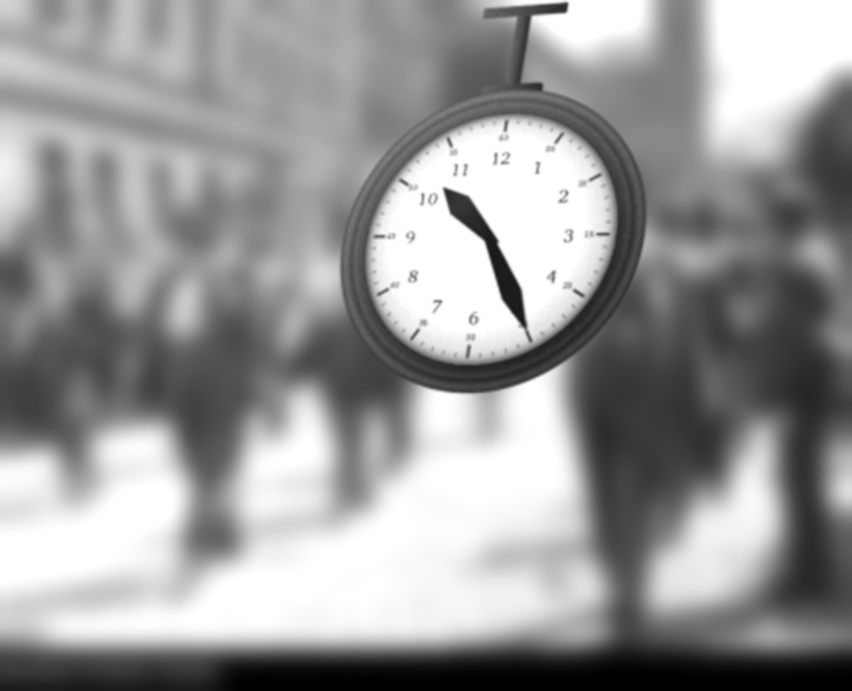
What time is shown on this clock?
10:25
